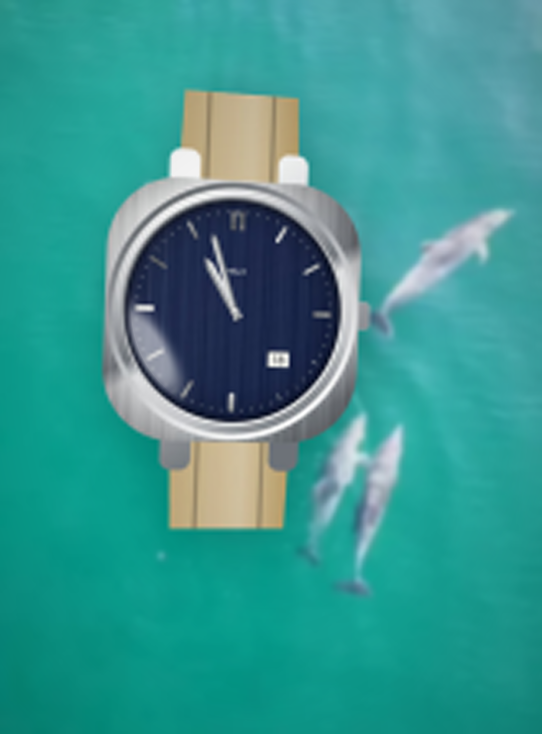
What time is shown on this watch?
10:57
